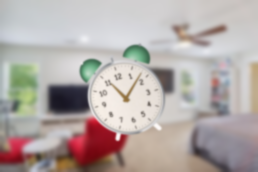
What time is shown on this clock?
11:08
